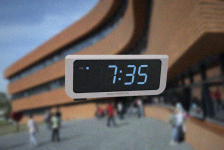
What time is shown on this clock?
7:35
